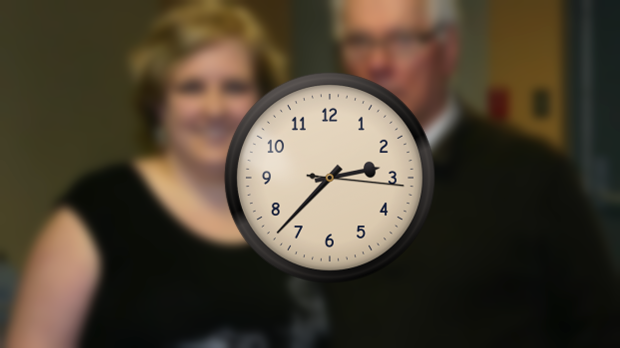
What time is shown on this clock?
2:37:16
